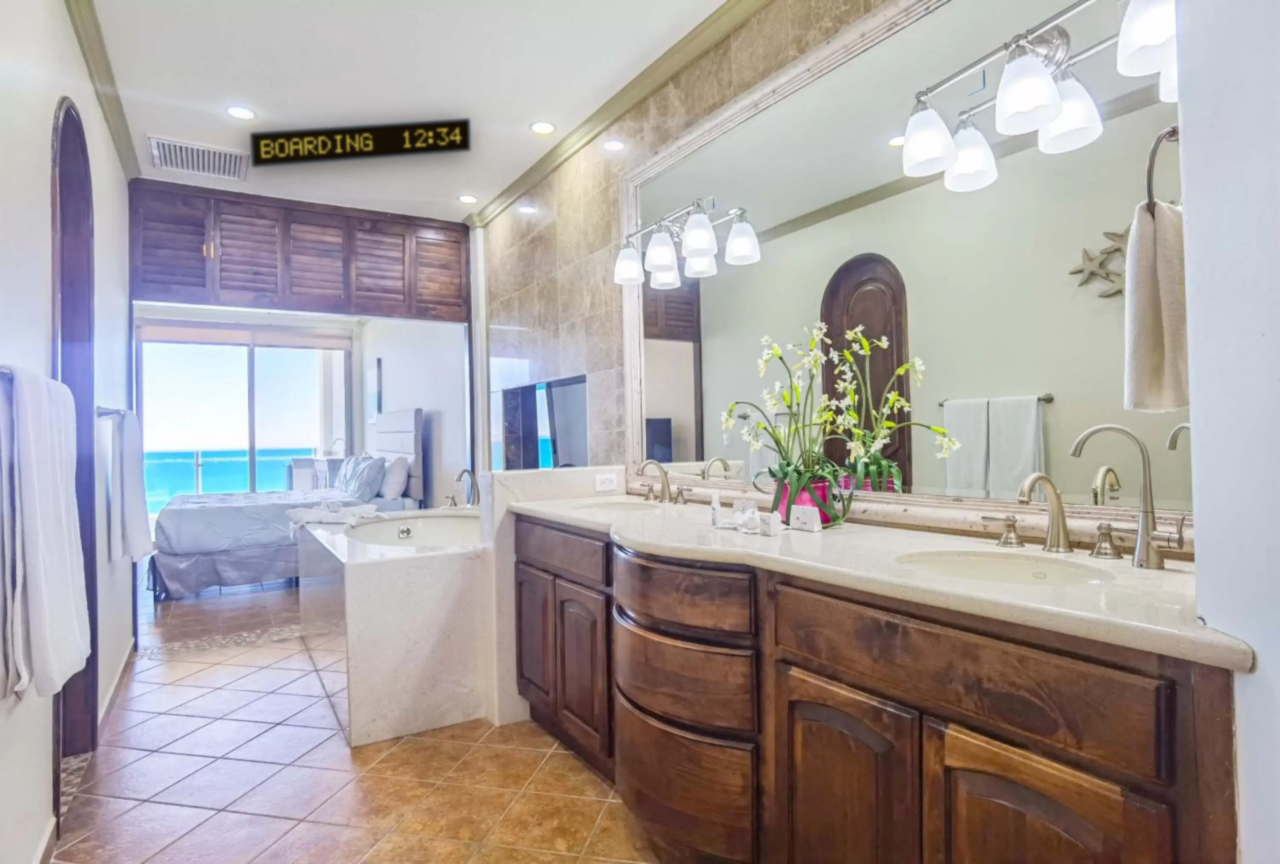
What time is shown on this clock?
12:34
